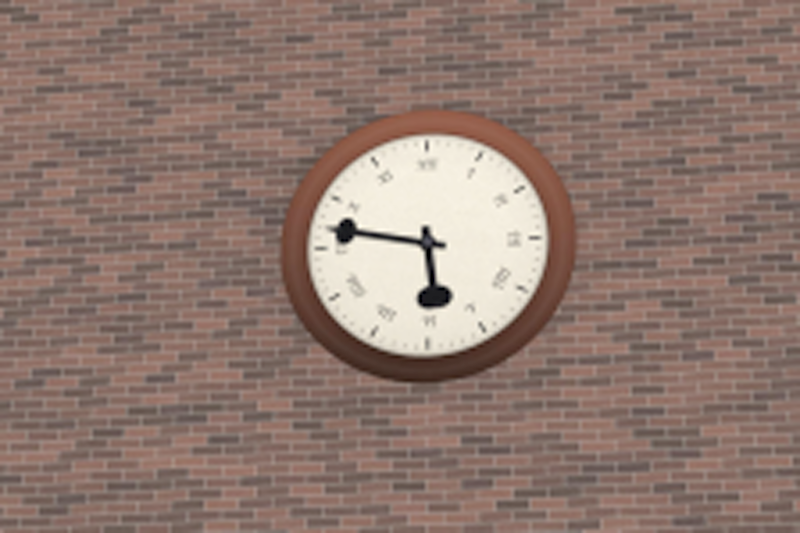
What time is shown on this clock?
5:47
